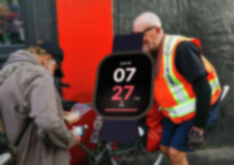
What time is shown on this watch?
7:27
